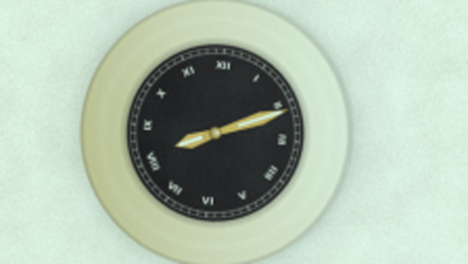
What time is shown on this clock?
8:11
